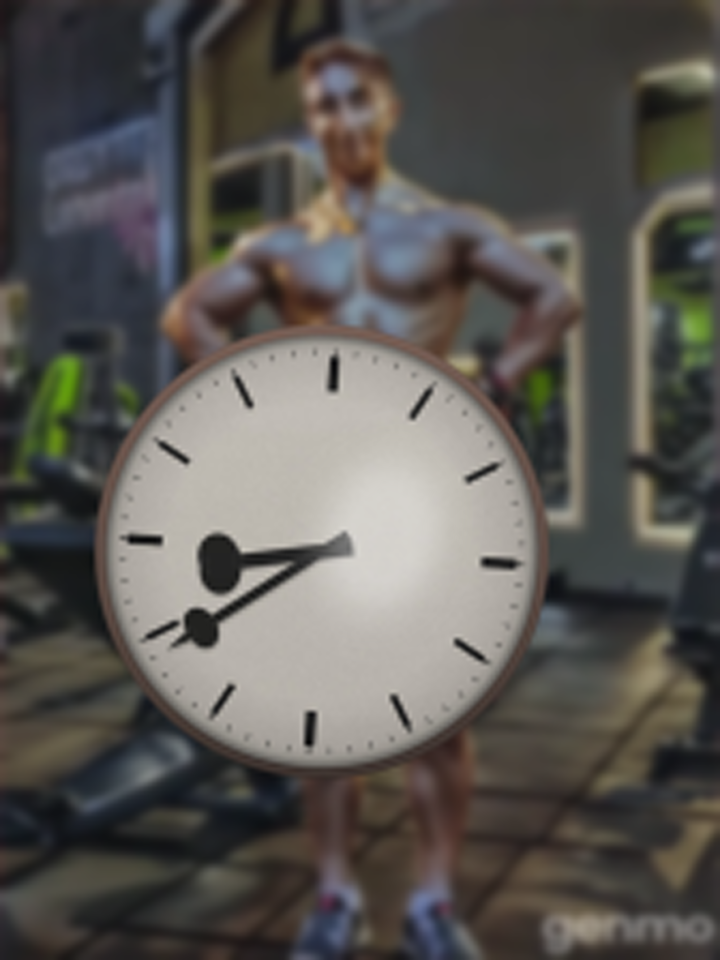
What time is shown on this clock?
8:39
